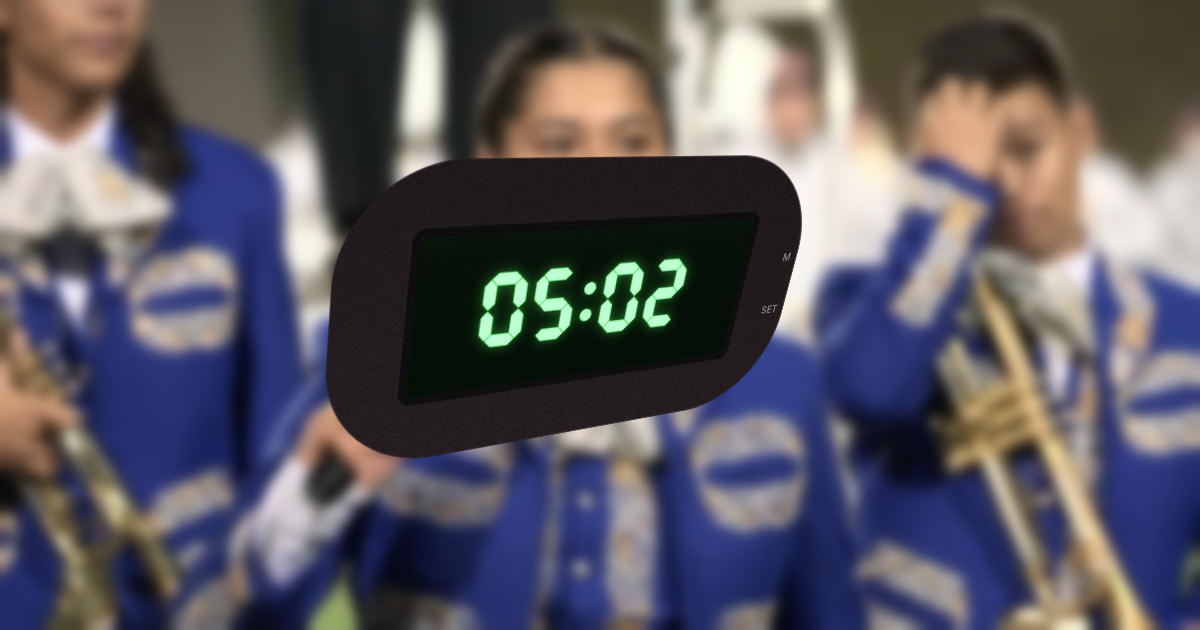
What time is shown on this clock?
5:02
